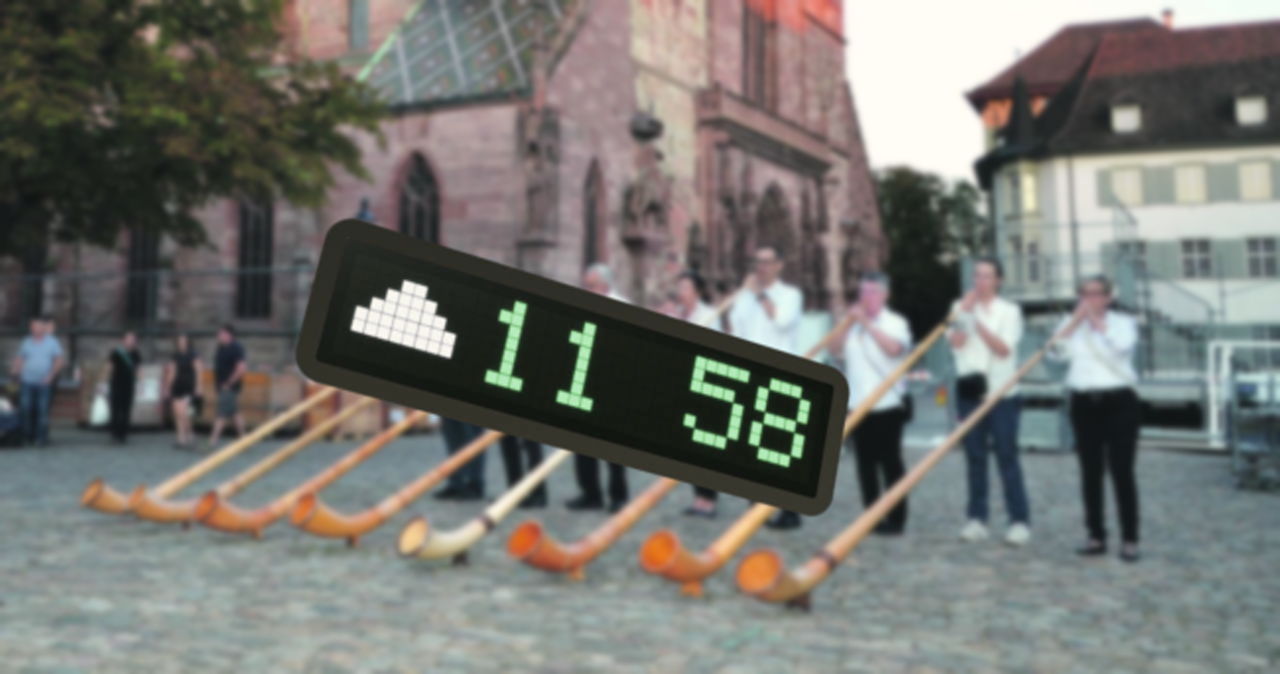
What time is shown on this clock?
11:58
